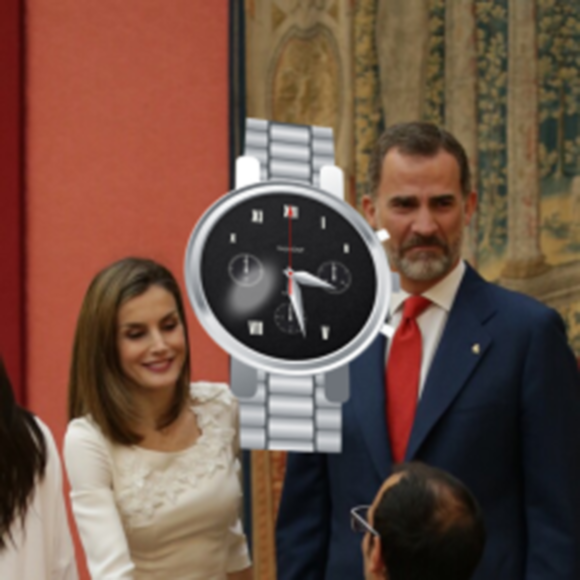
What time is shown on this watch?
3:28
